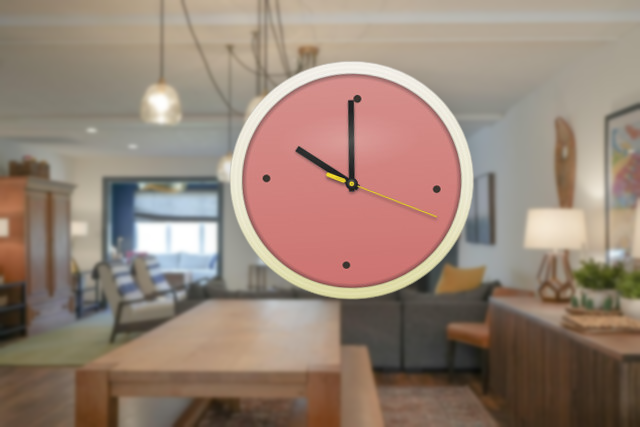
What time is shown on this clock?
9:59:18
